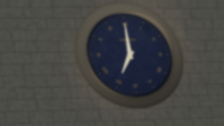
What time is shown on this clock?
7:00
